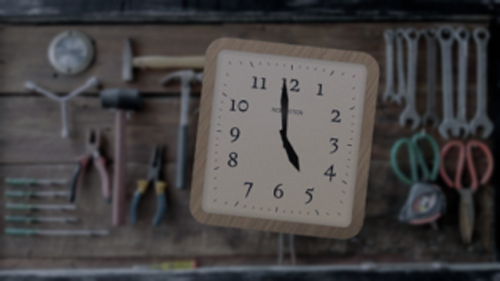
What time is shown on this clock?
4:59
